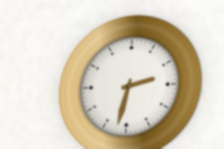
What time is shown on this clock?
2:32
